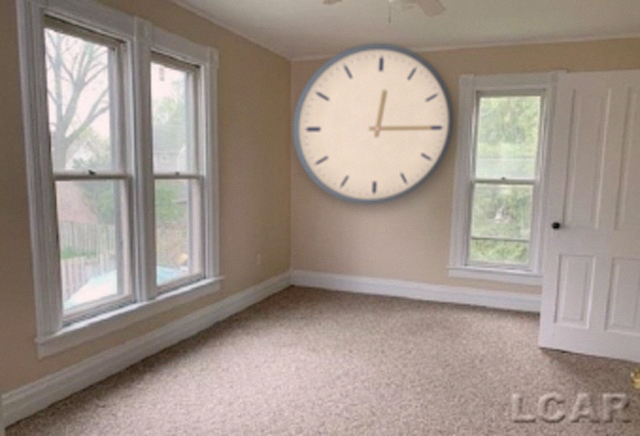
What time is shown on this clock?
12:15
